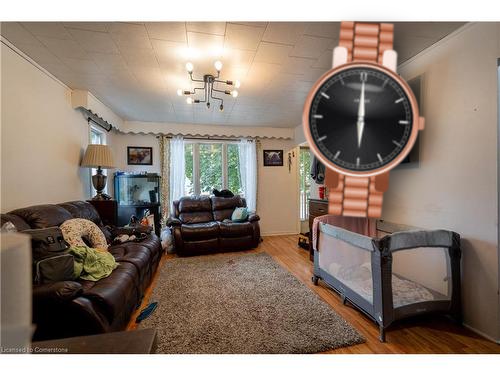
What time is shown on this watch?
6:00
